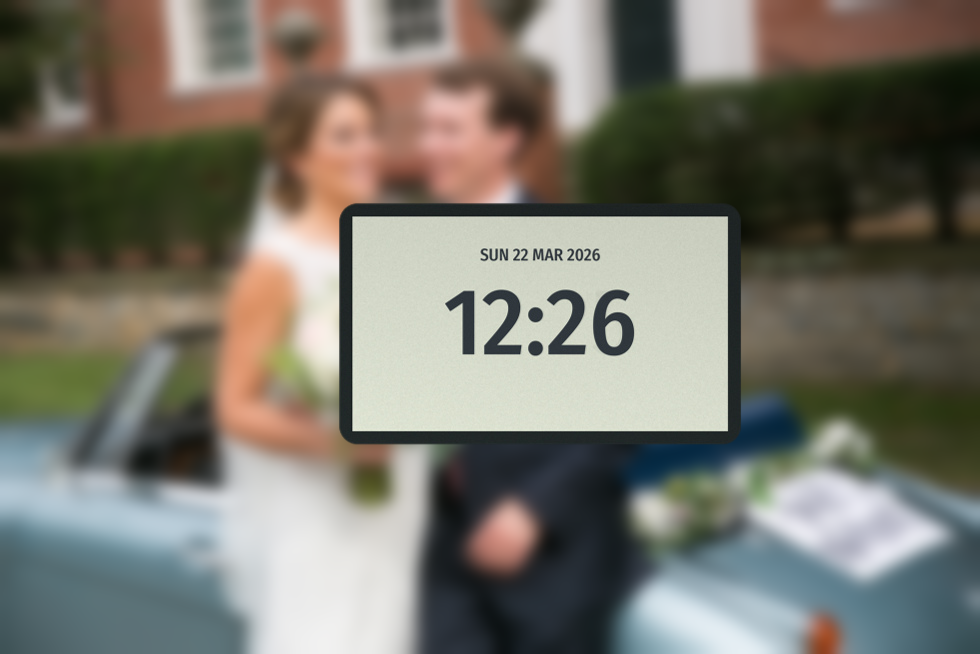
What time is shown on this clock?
12:26
